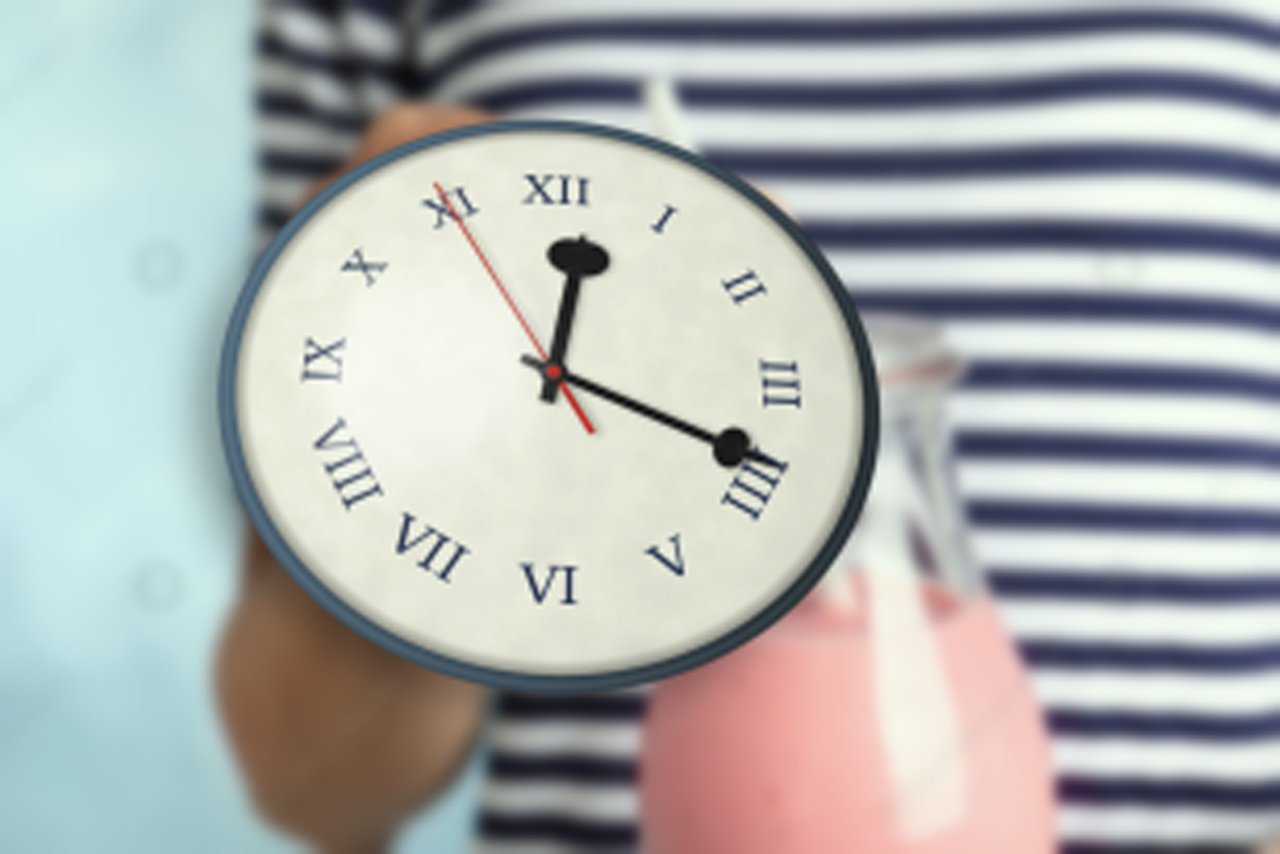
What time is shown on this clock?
12:18:55
